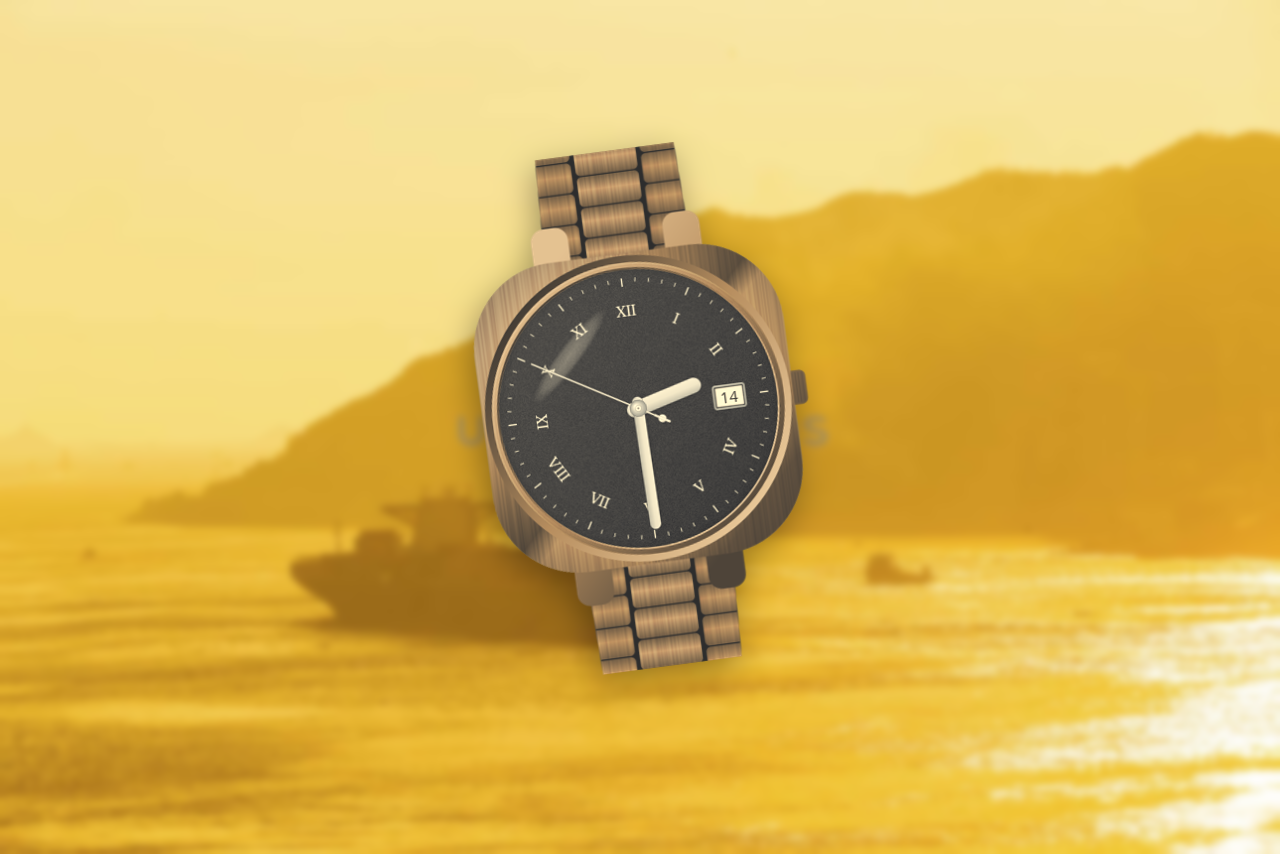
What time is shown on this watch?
2:29:50
